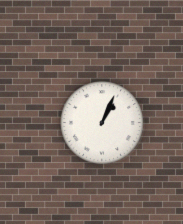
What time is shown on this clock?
1:04
